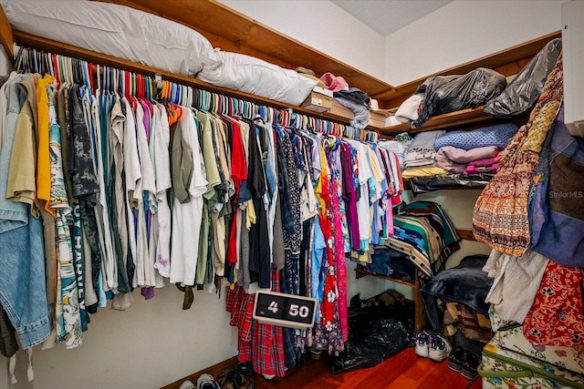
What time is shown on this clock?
4:50
